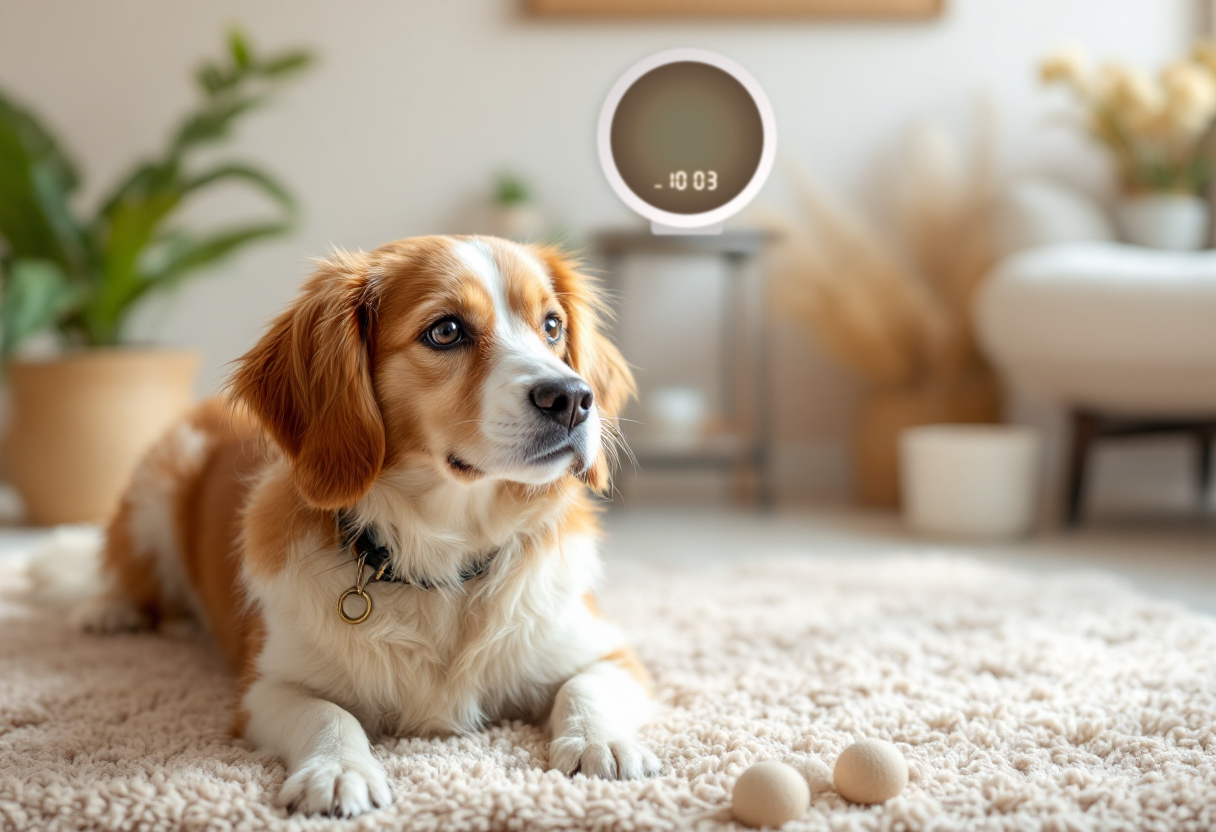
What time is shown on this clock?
10:03
